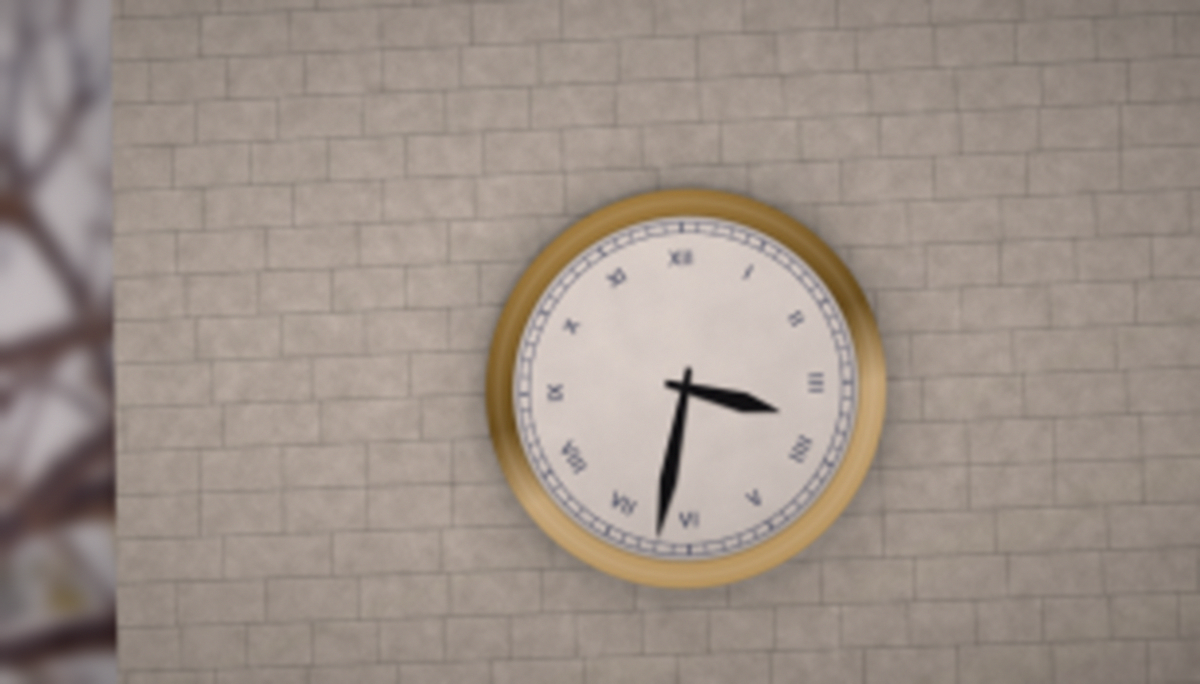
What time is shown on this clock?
3:32
